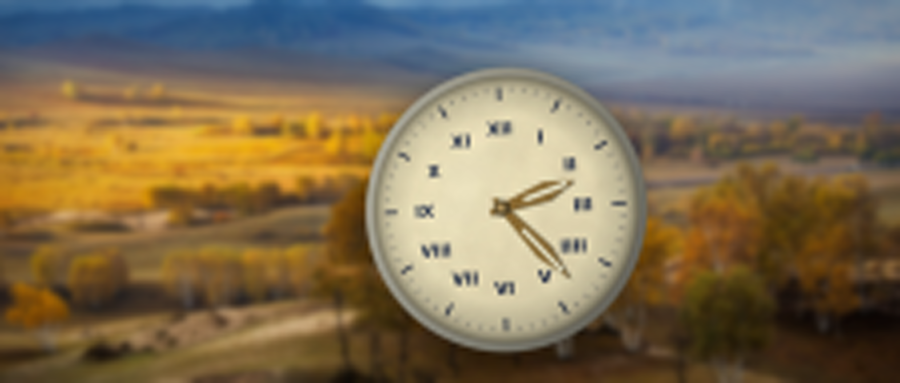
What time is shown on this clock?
2:23
